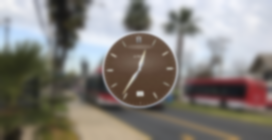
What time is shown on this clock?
12:36
